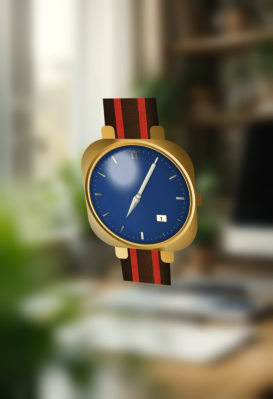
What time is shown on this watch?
7:05
